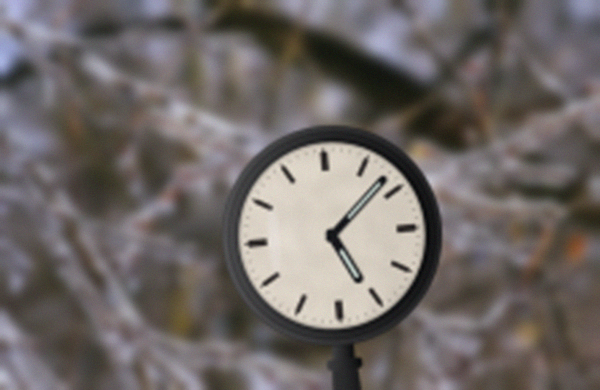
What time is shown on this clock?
5:08
